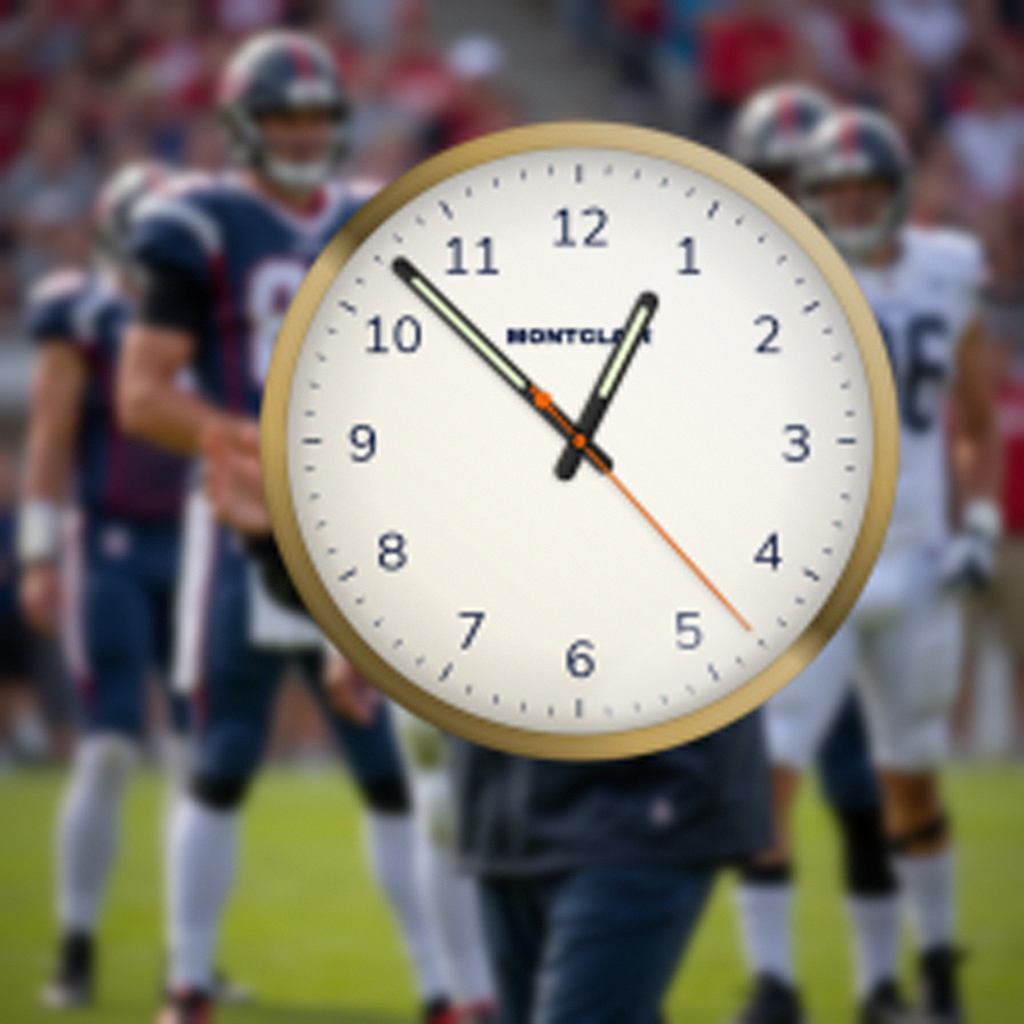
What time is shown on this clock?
12:52:23
